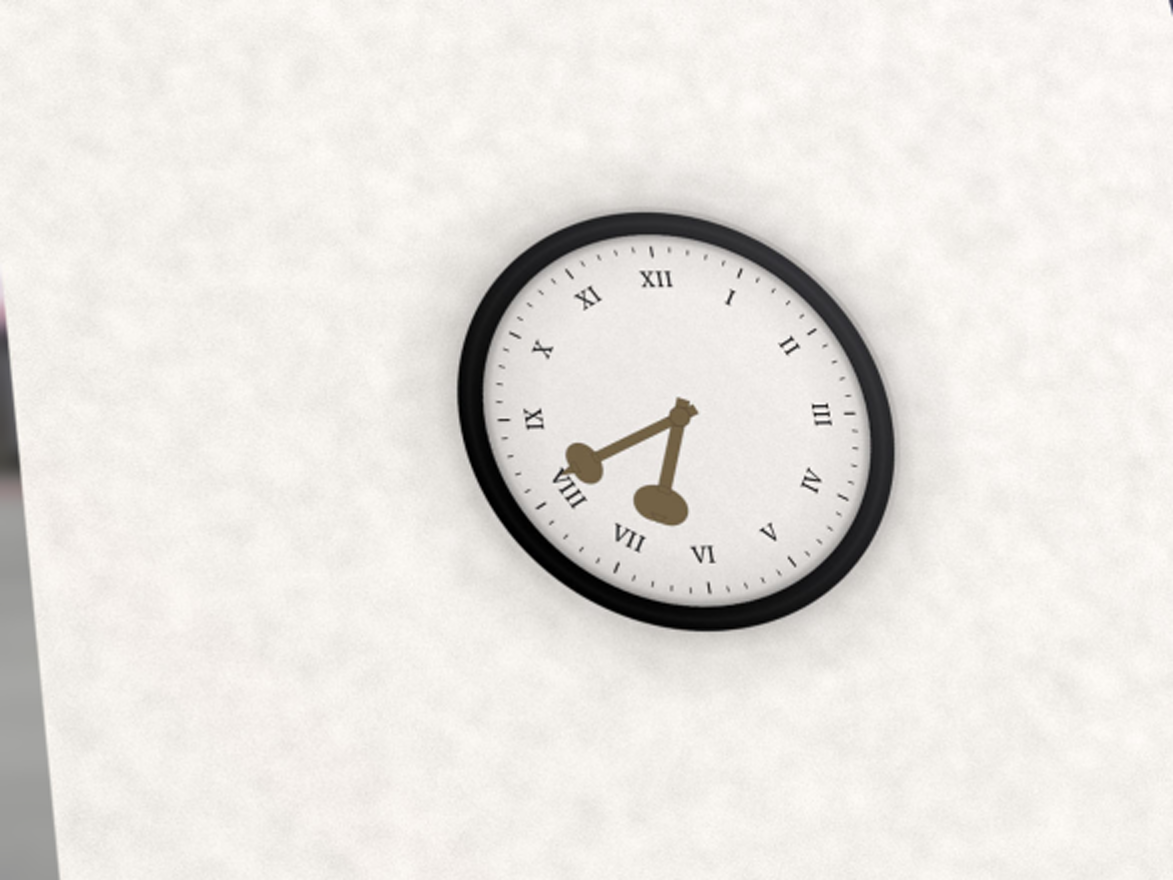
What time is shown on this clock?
6:41
